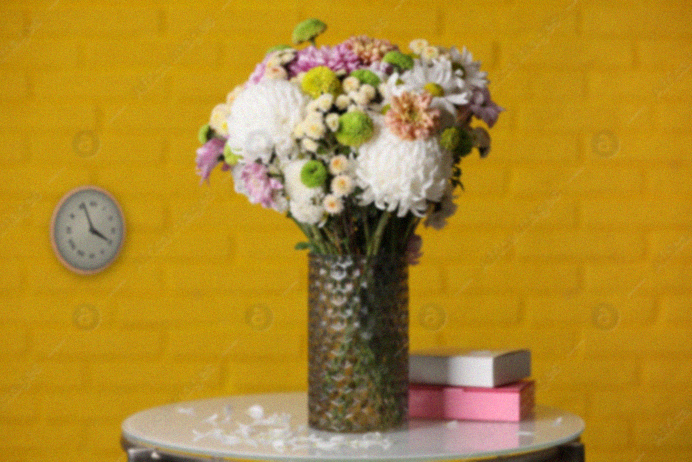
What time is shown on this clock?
3:56
